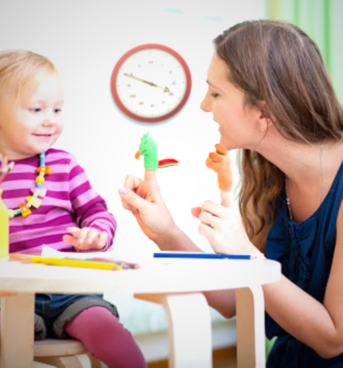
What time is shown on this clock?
3:49
